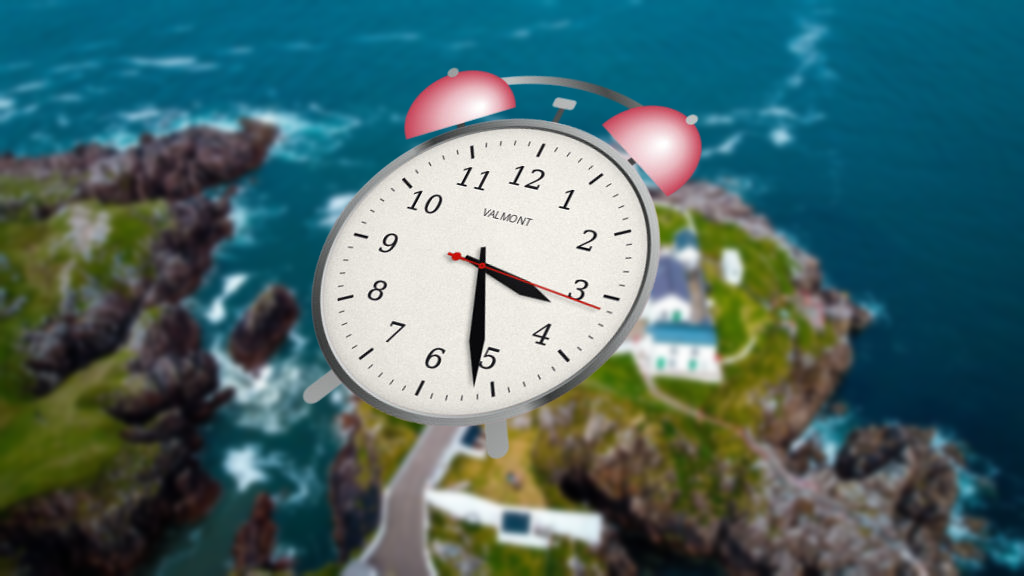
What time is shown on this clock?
3:26:16
